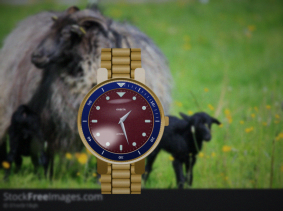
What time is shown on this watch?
1:27
